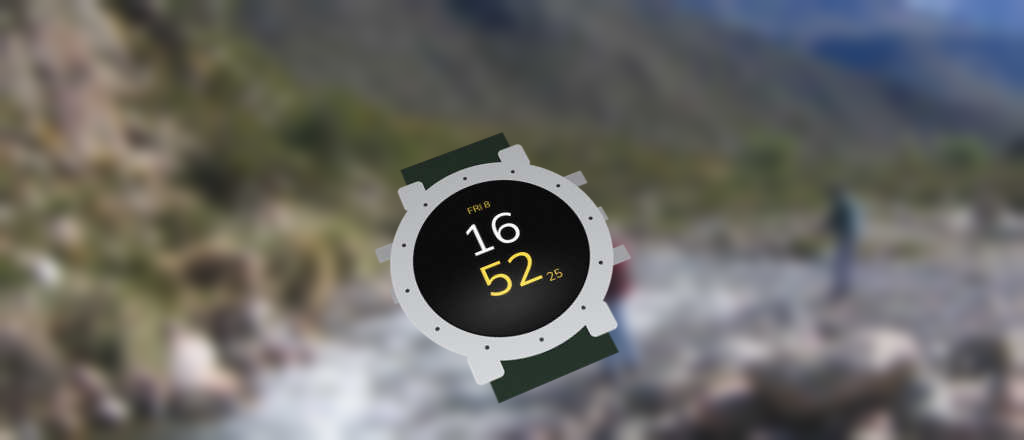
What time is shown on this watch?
16:52:25
